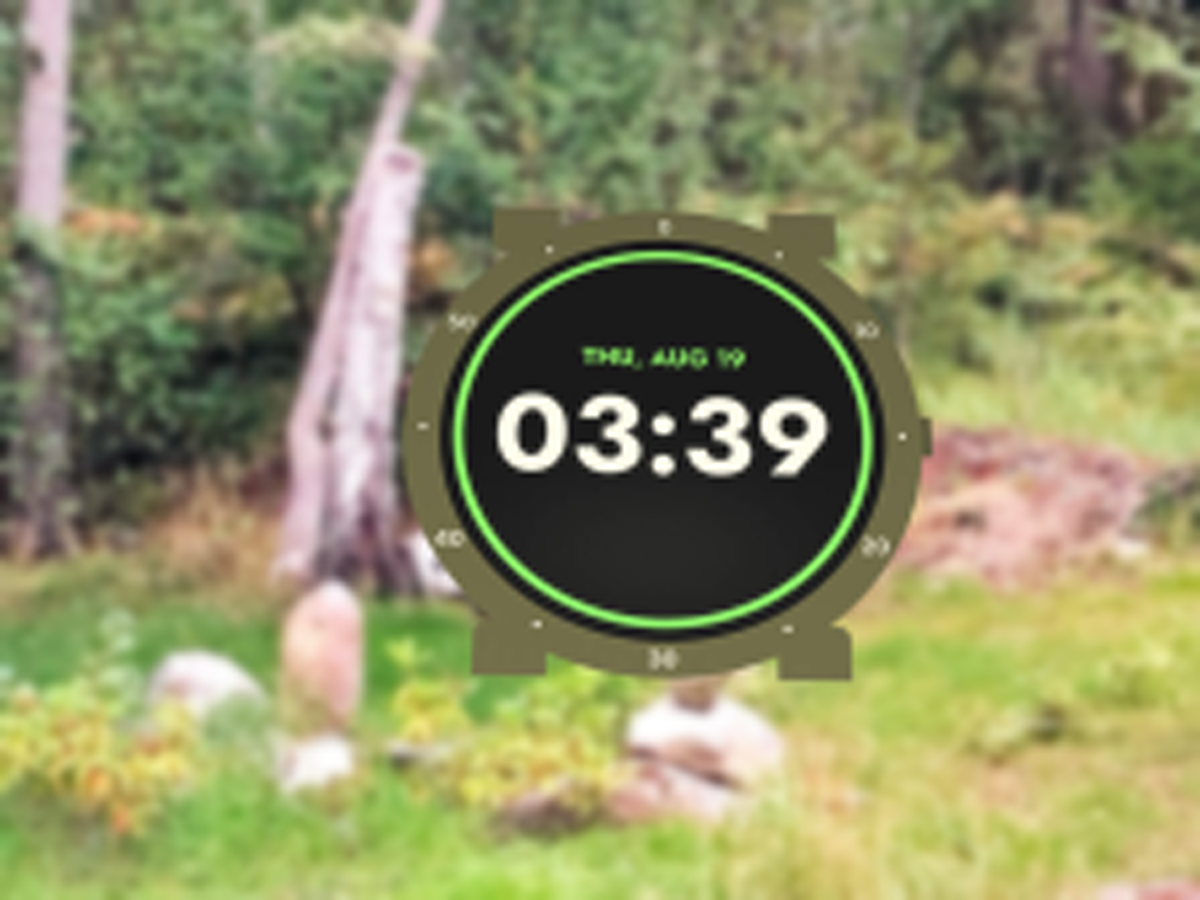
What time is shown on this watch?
3:39
